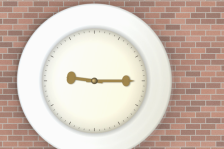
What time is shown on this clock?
9:15
